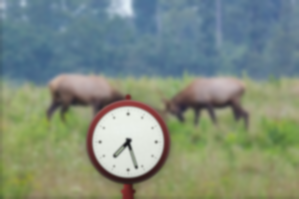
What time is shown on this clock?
7:27
